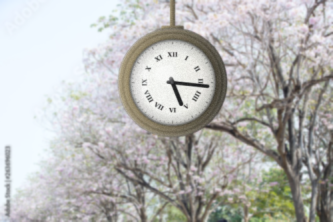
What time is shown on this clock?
5:16
